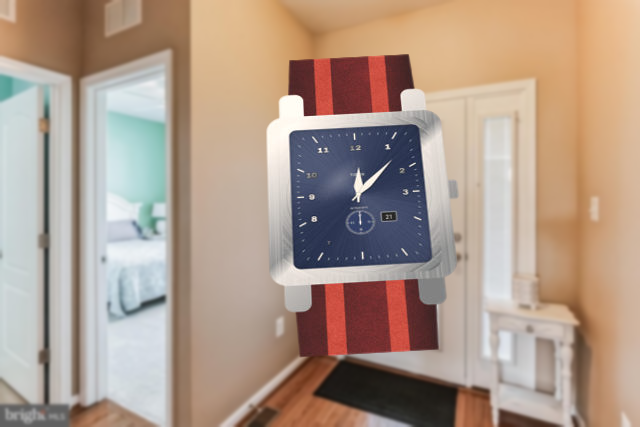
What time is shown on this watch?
12:07
